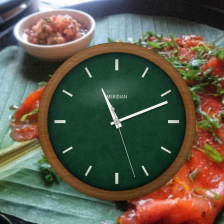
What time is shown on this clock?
11:11:27
